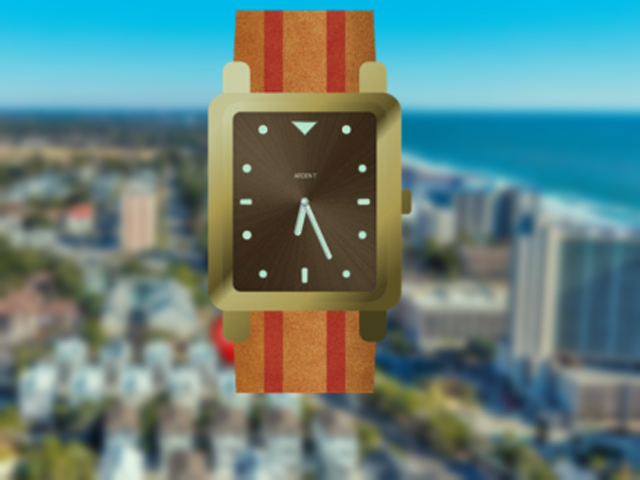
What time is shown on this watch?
6:26
